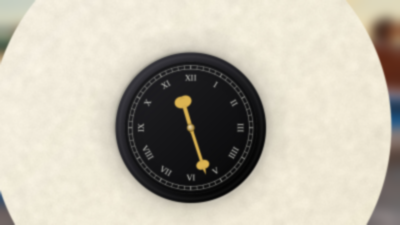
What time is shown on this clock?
11:27
